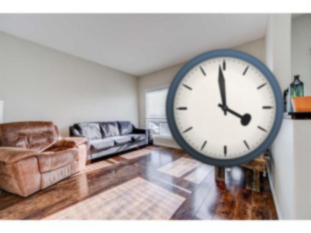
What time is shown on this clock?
3:59
